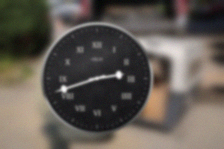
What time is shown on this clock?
2:42
